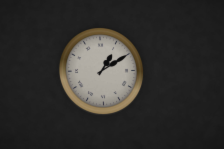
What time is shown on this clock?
1:10
